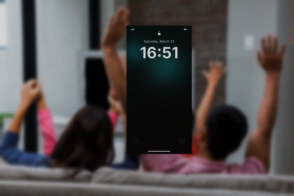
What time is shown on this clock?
16:51
